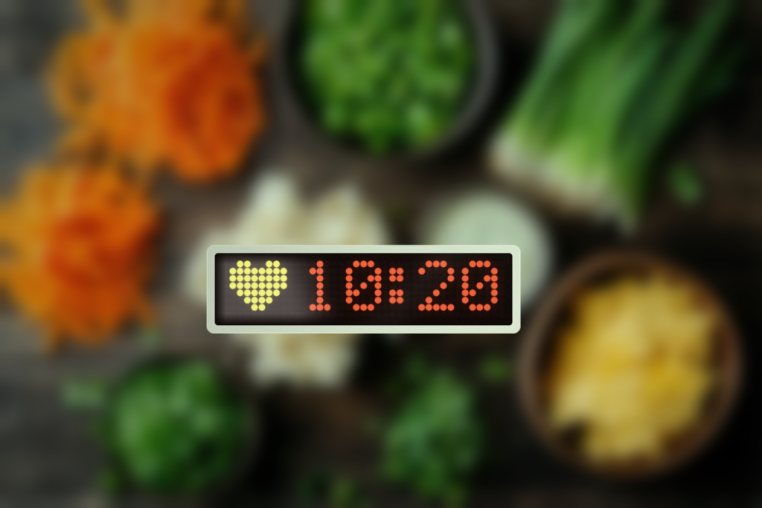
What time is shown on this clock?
10:20
